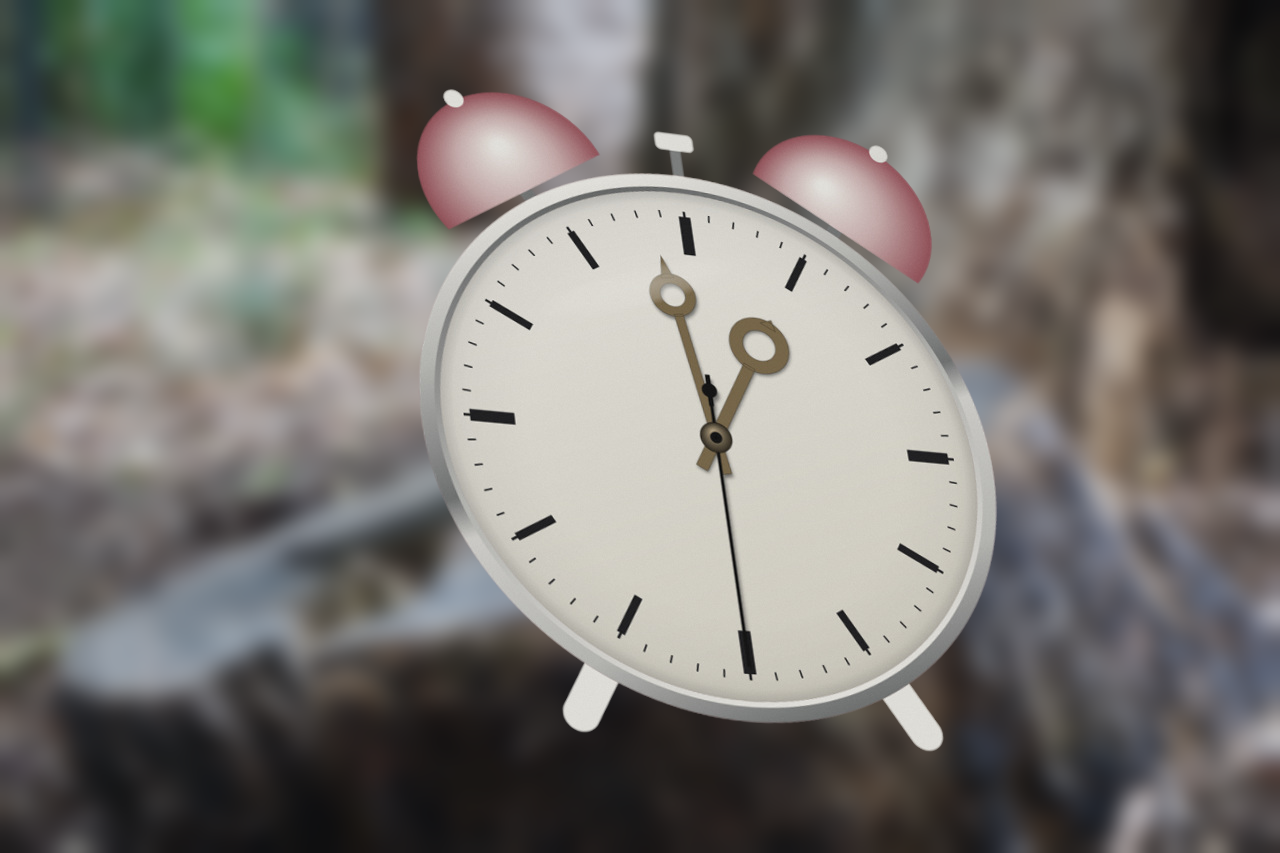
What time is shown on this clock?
12:58:30
